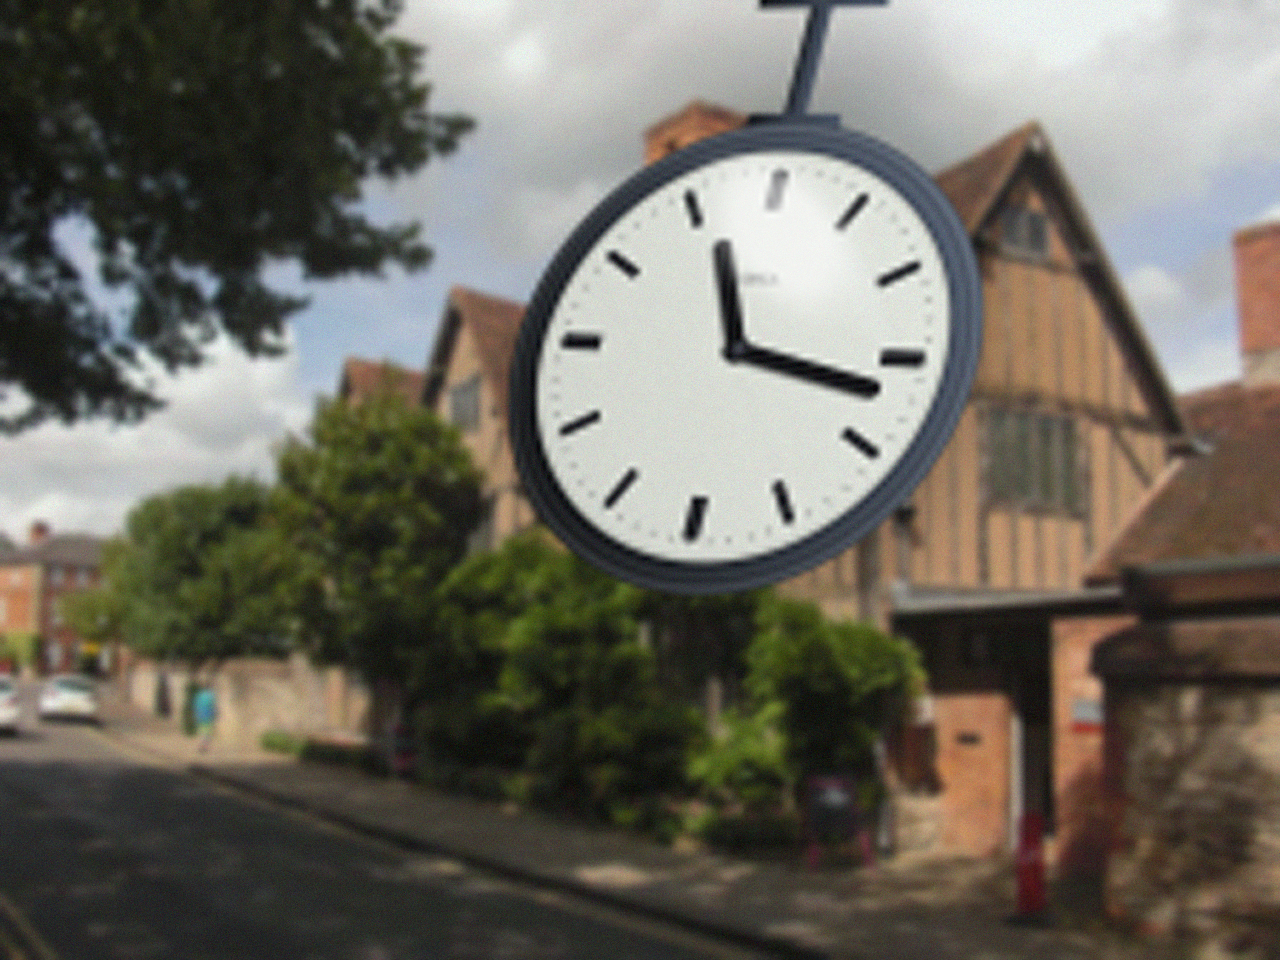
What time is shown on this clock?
11:17
